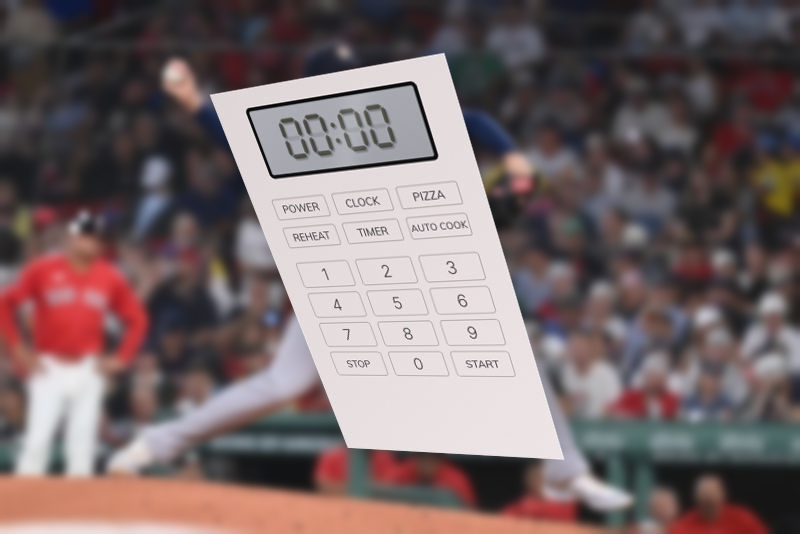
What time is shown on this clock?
0:00
